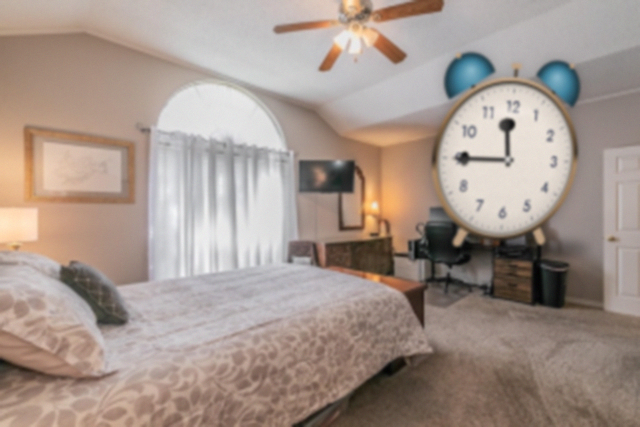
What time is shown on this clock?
11:45
